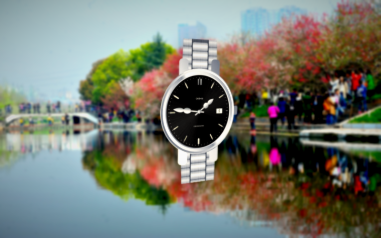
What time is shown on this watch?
1:46
